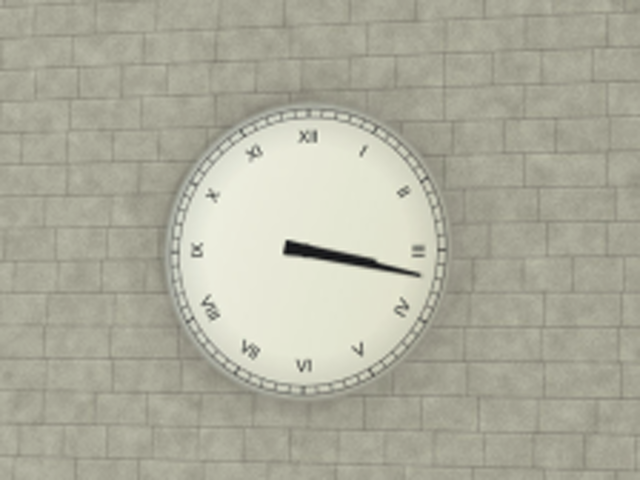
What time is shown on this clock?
3:17
